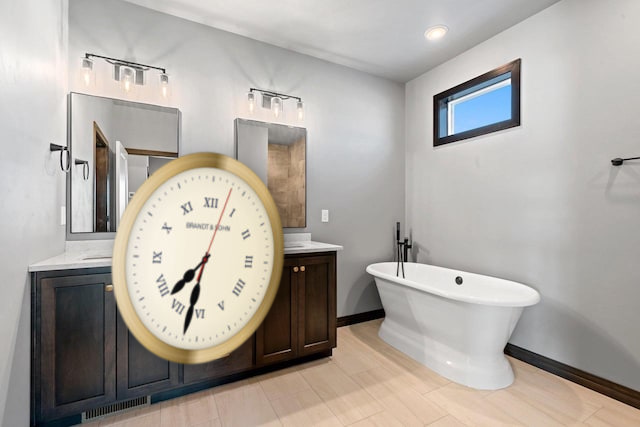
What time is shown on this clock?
7:32:03
